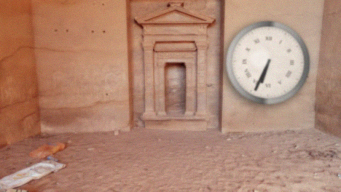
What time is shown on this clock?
6:34
